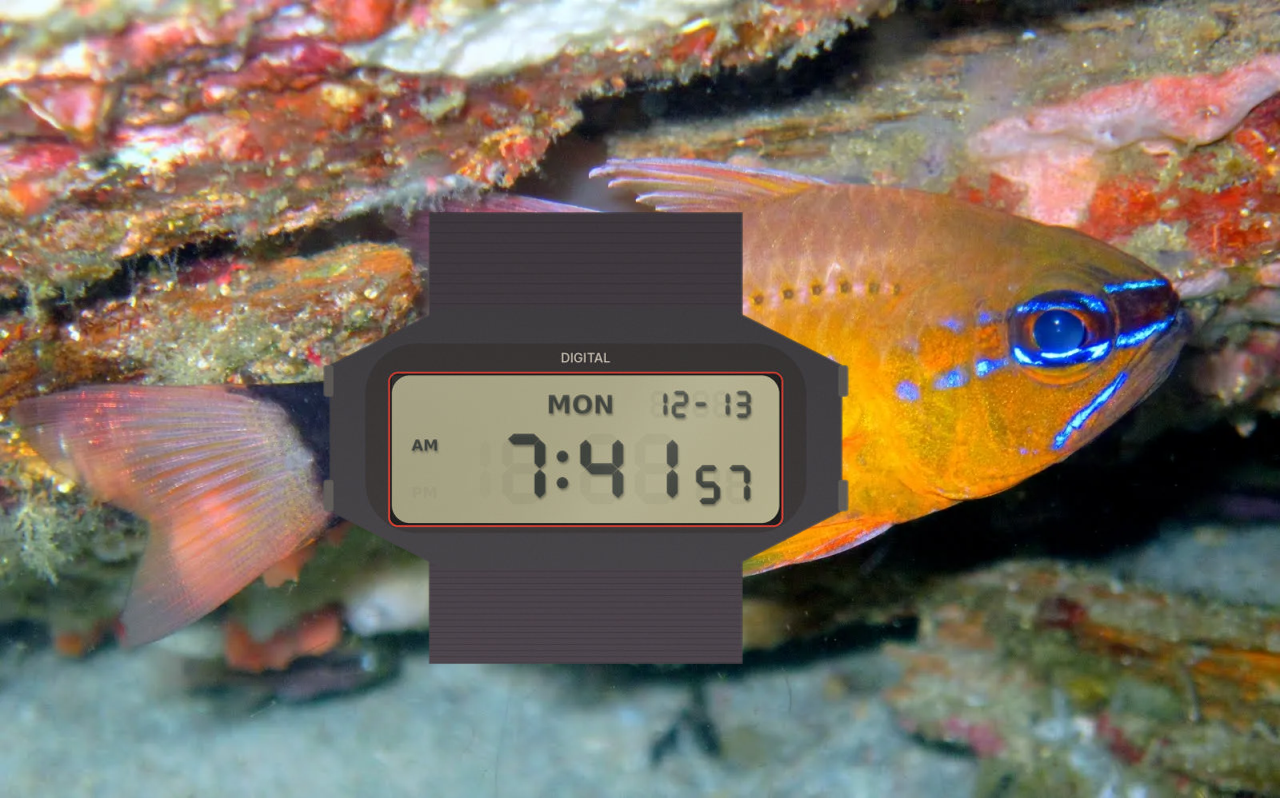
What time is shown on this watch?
7:41:57
